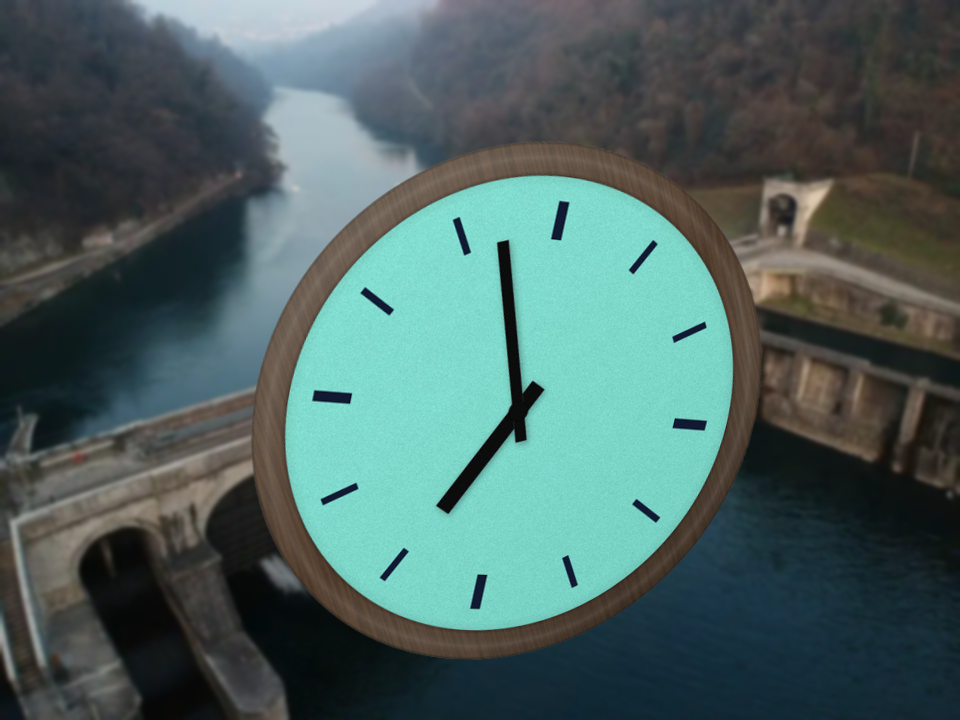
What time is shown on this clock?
6:57
